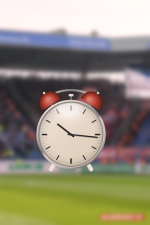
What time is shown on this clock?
10:16
